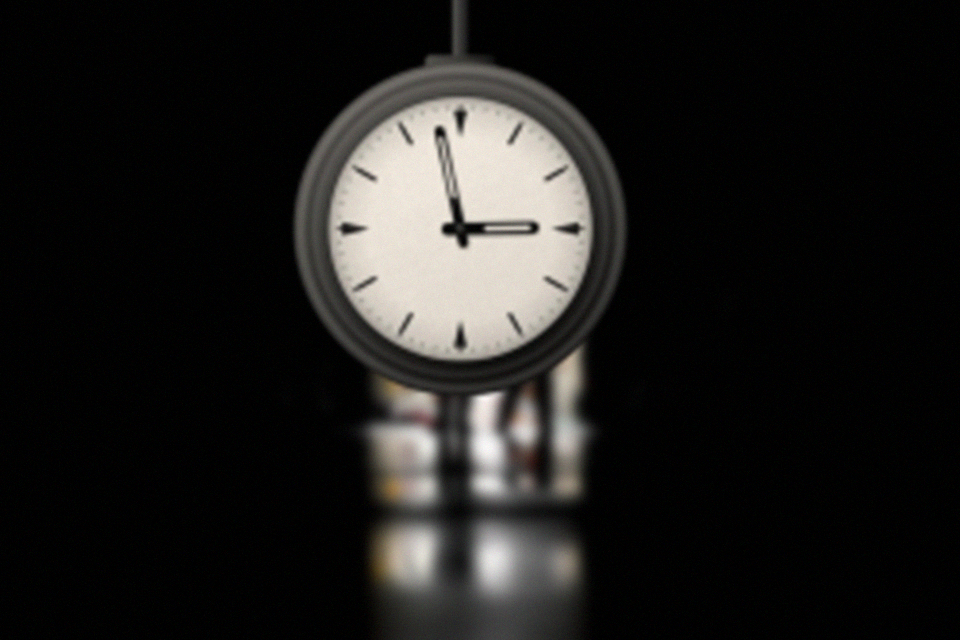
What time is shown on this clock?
2:58
